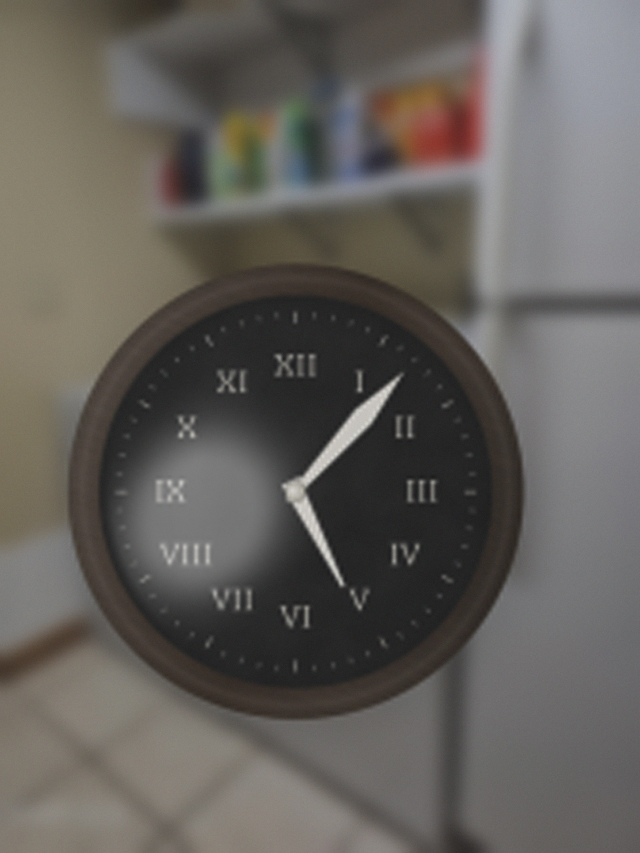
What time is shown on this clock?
5:07
